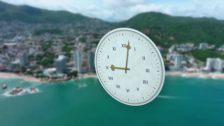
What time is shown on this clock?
9:02
